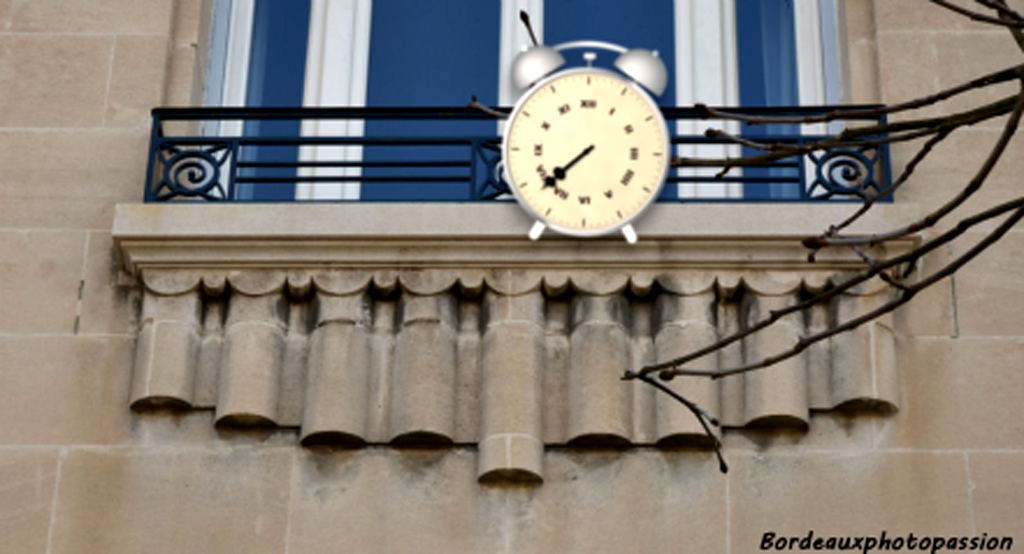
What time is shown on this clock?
7:38
